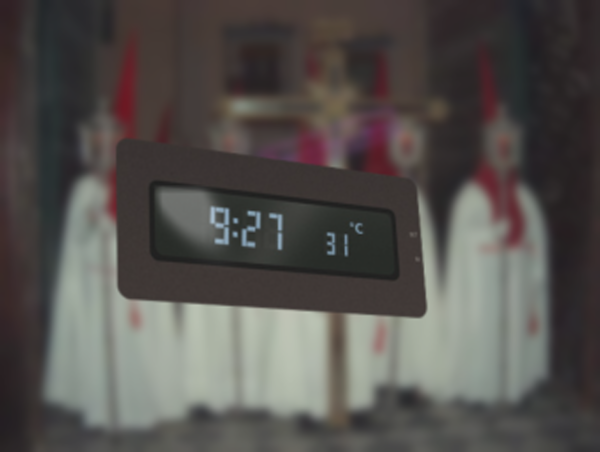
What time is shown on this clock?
9:27
